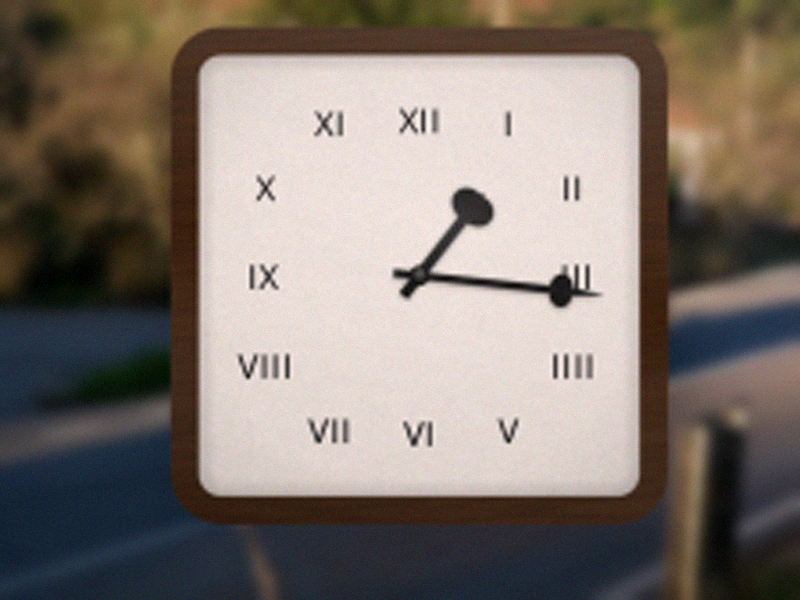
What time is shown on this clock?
1:16
